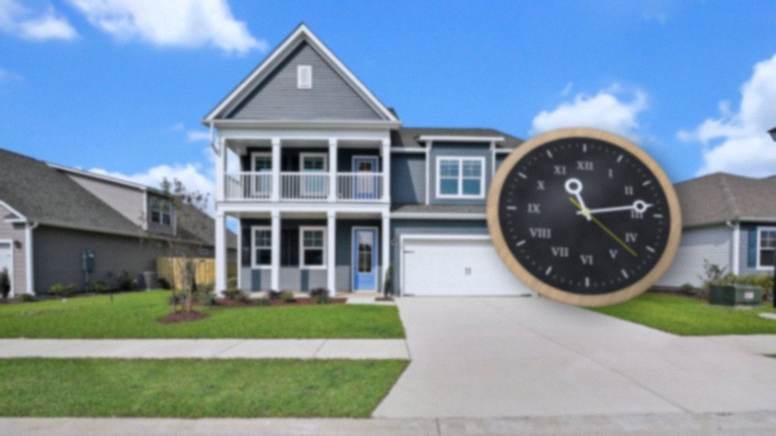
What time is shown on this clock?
11:13:22
